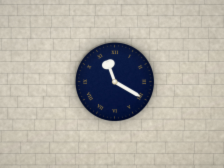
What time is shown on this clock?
11:20
